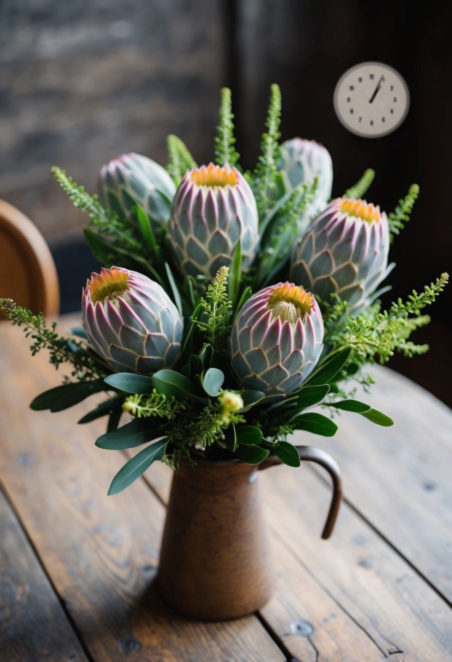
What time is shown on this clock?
1:04
